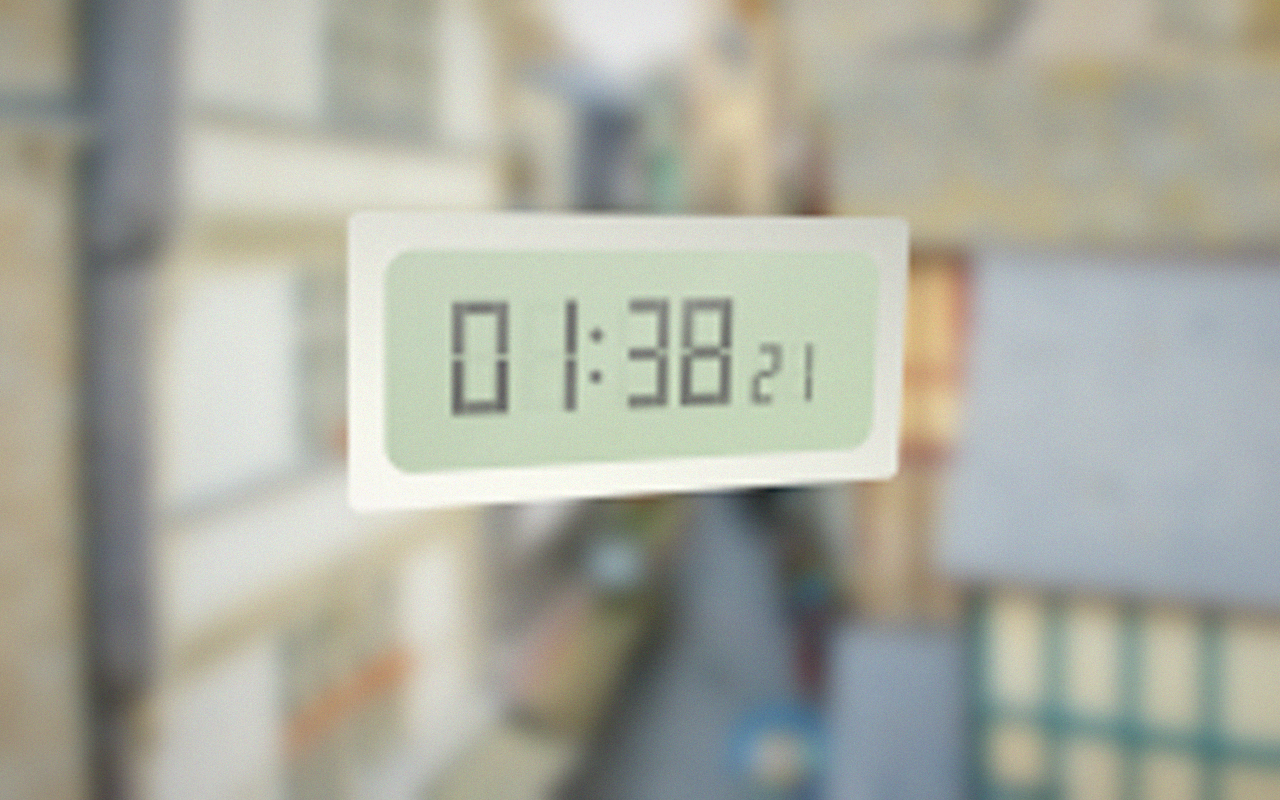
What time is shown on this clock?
1:38:21
